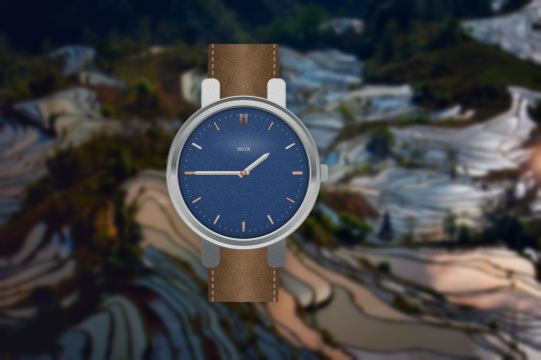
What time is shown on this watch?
1:45
